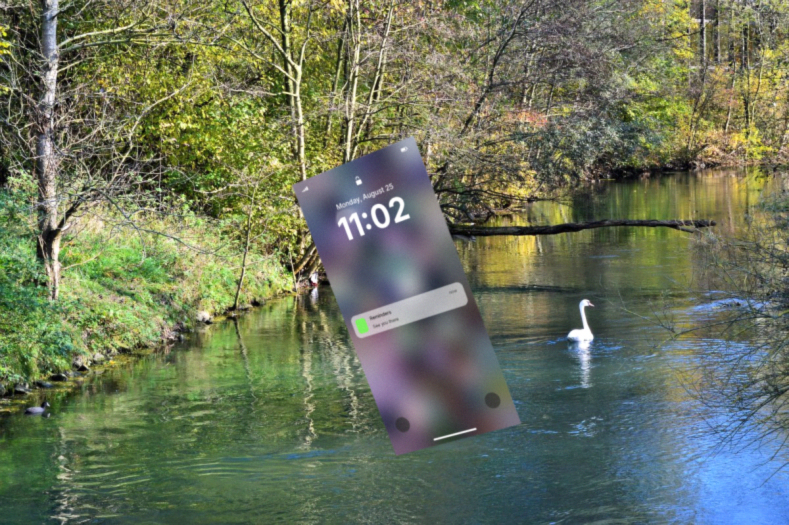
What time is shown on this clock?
11:02
